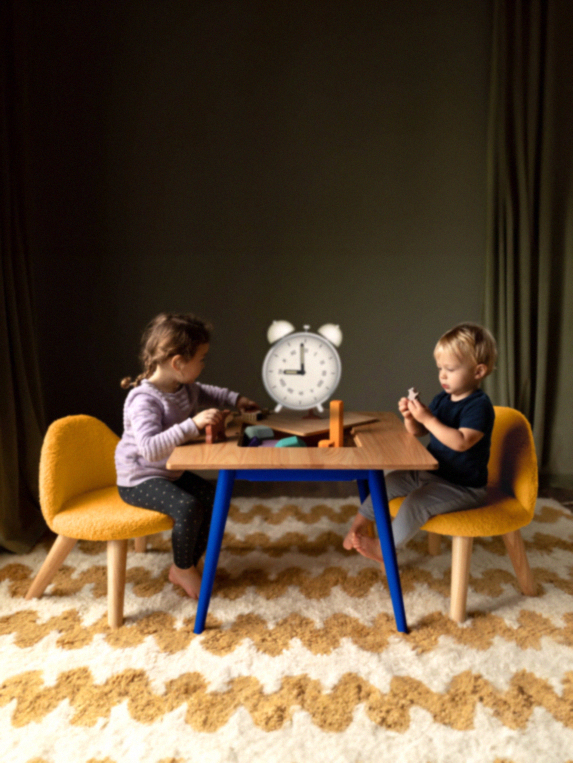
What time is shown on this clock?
8:59
